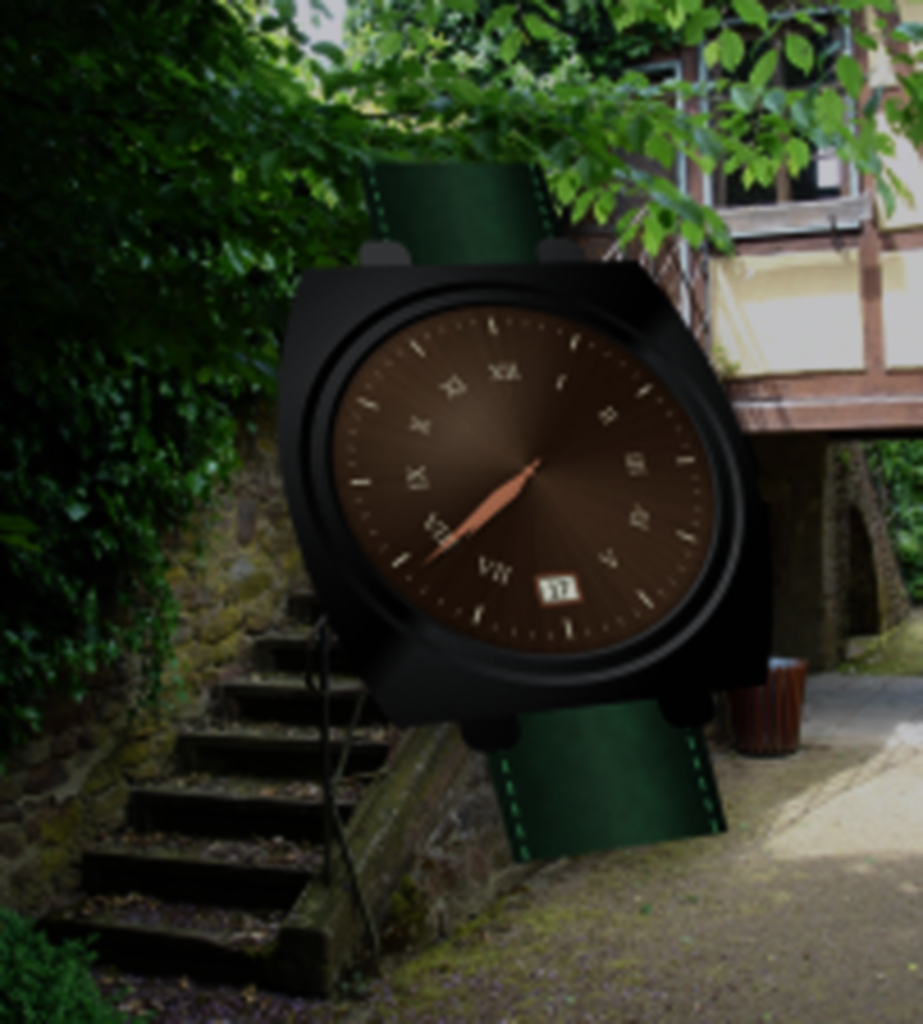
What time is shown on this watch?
7:39
